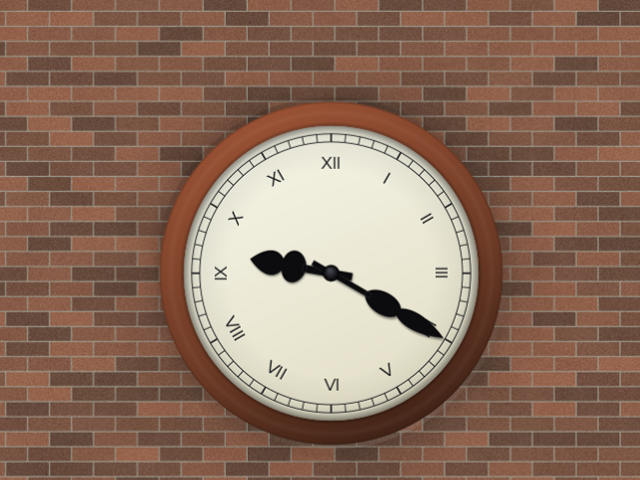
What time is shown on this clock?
9:20
